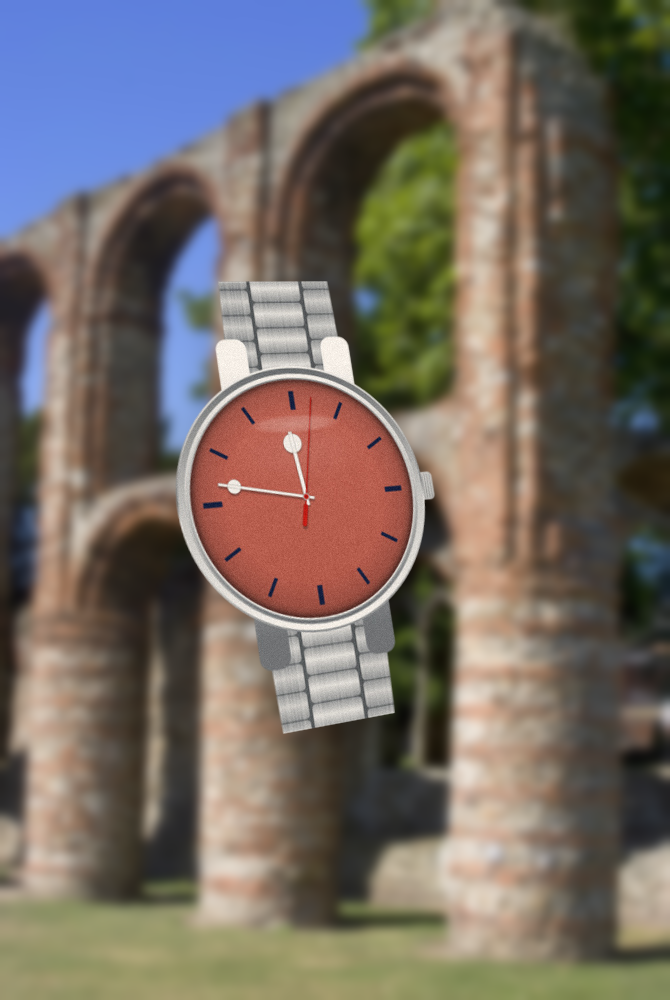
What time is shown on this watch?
11:47:02
